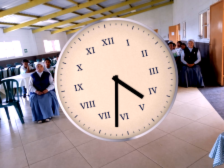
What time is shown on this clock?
4:32
